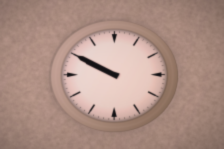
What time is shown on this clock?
9:50
